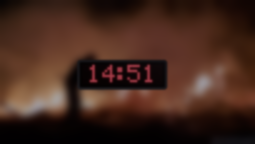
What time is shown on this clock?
14:51
